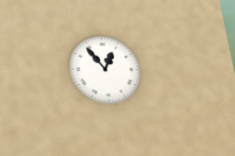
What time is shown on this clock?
12:54
